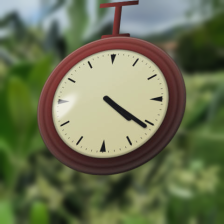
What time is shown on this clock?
4:21
